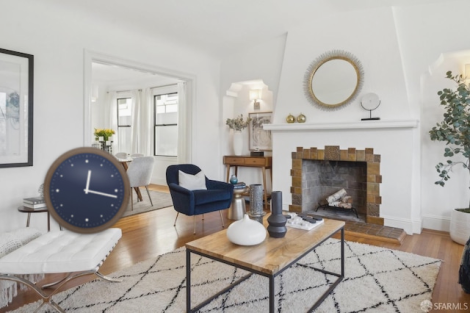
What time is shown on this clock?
12:17
